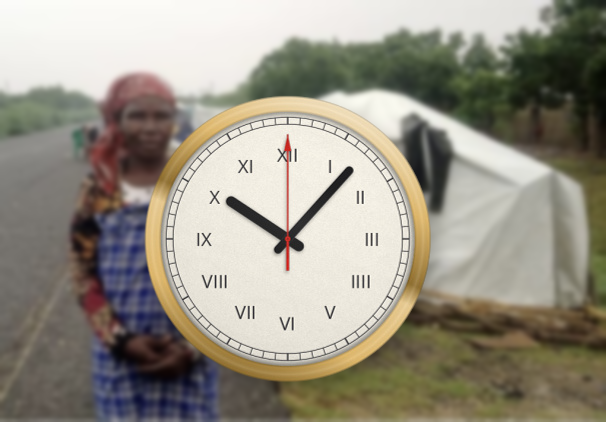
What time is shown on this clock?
10:07:00
